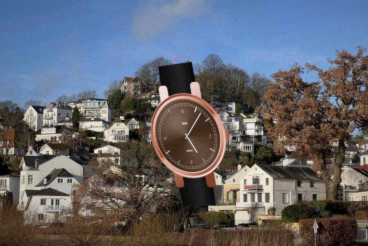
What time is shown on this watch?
5:07
